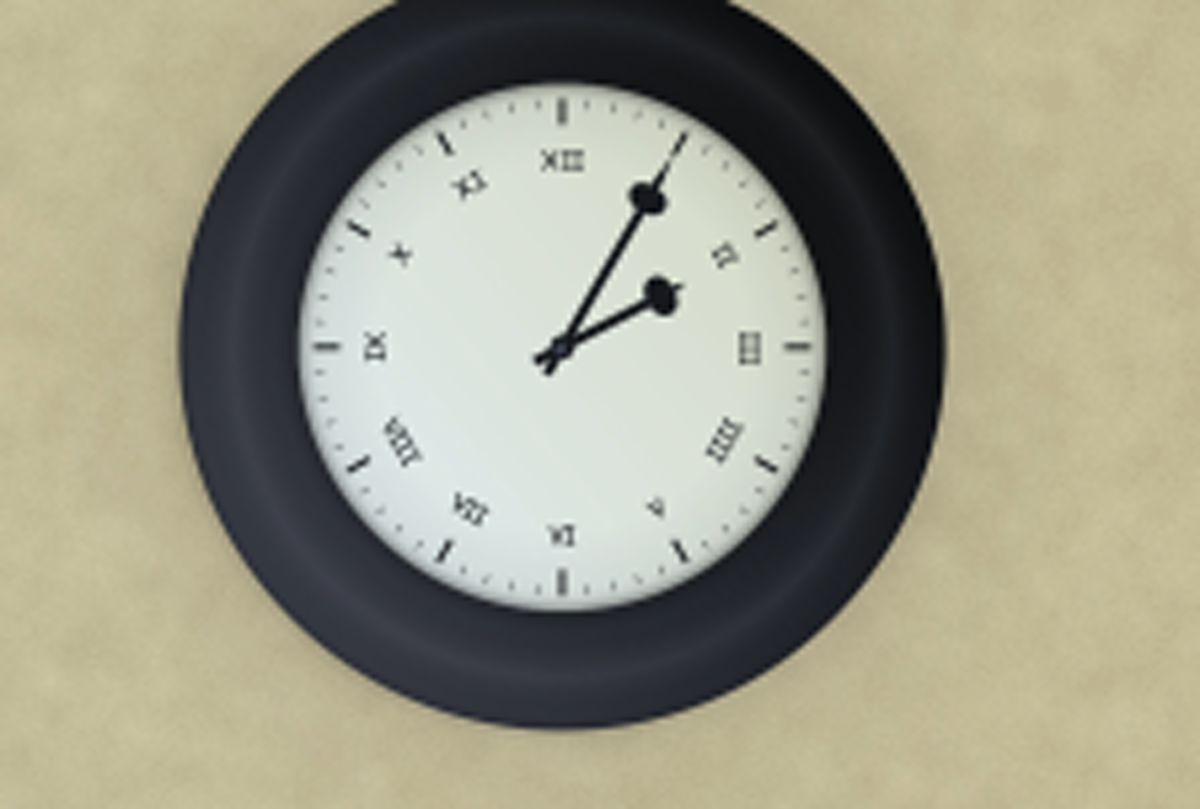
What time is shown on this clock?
2:05
